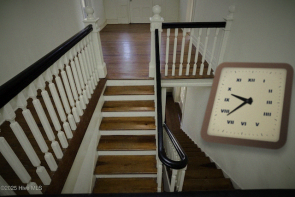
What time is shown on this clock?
9:38
